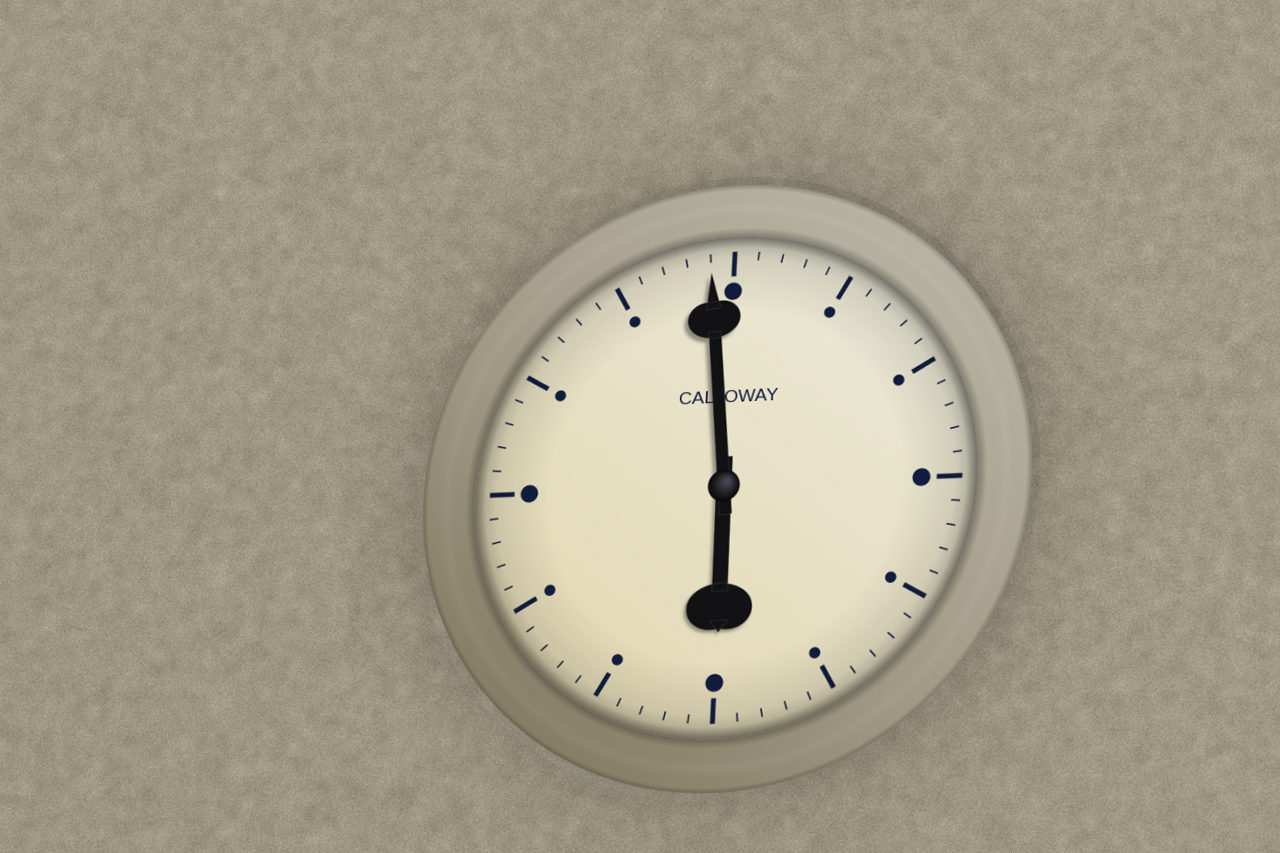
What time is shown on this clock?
5:59
